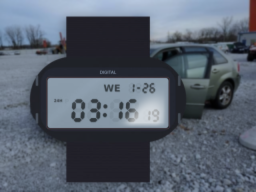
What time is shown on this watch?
3:16:19
